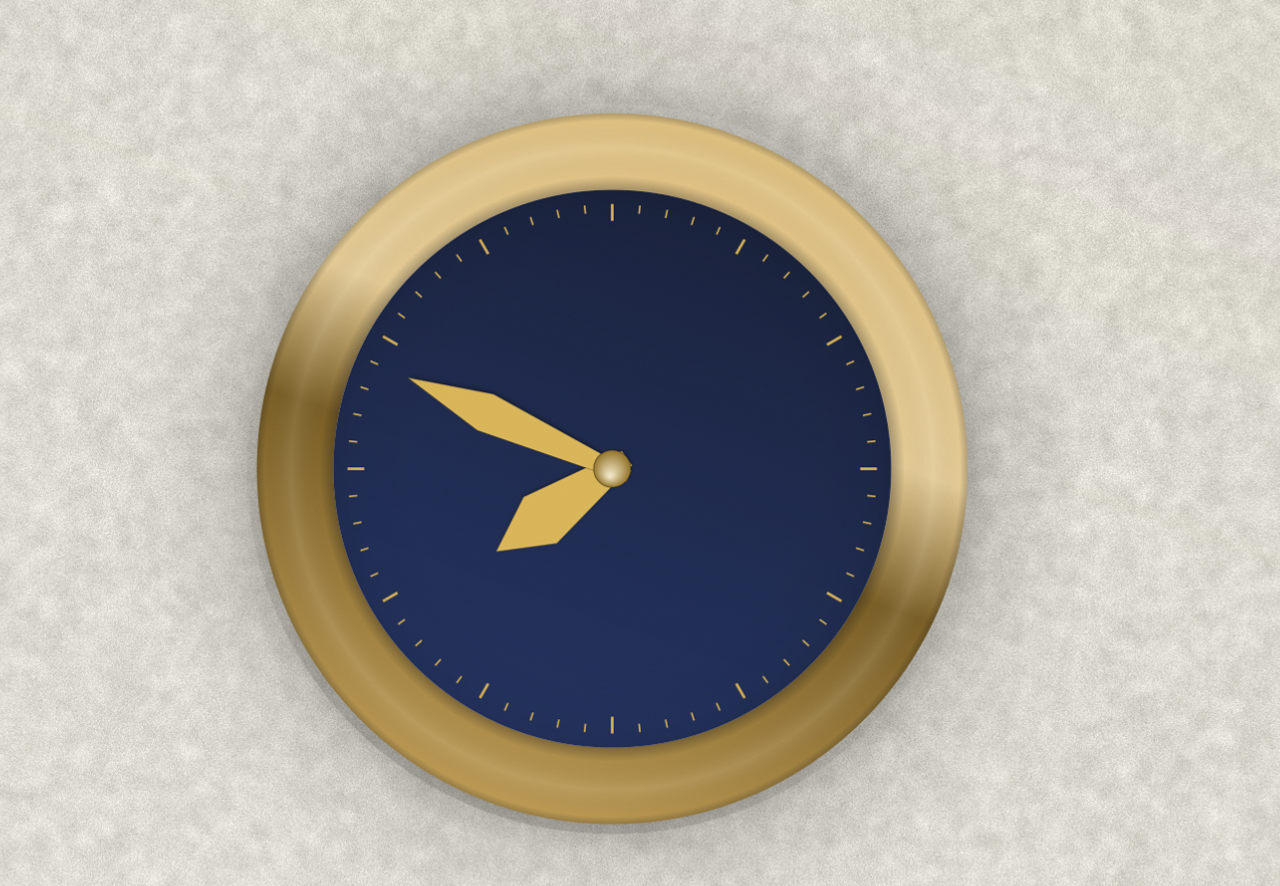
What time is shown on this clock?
7:49
